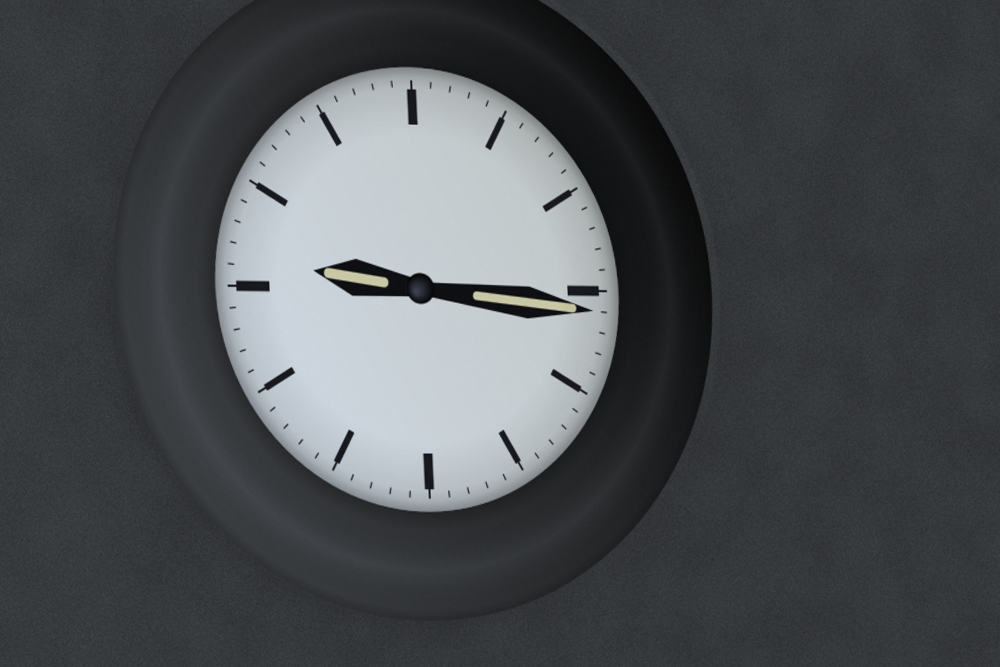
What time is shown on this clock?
9:16
